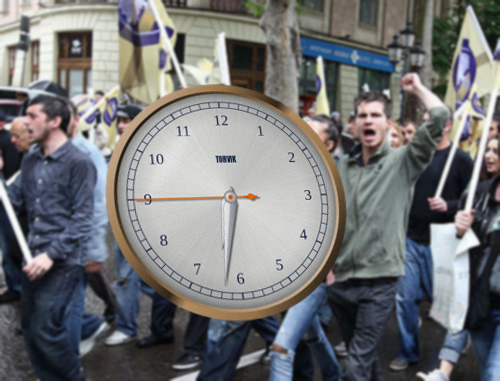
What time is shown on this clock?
6:31:45
